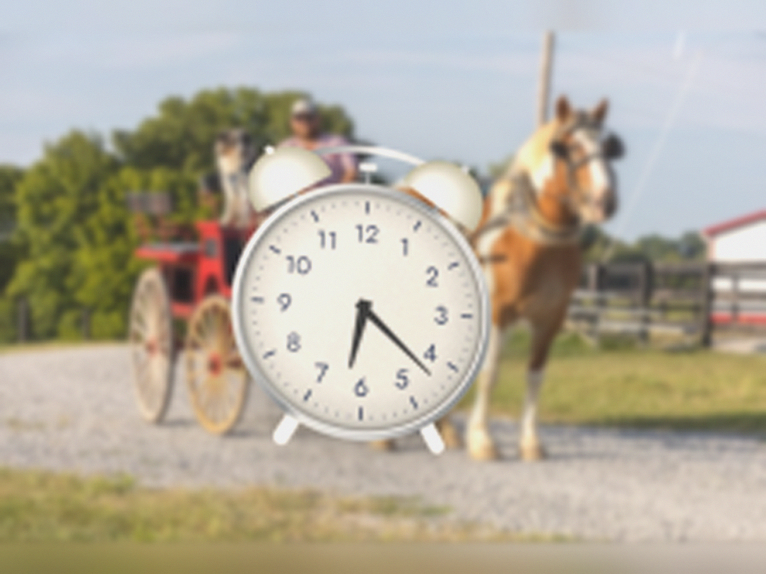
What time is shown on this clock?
6:22
